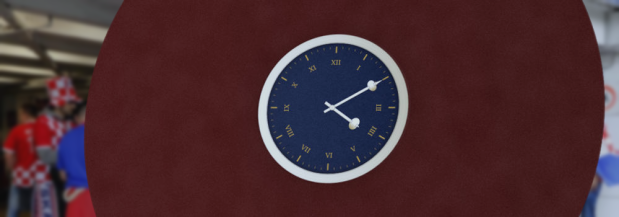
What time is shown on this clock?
4:10
